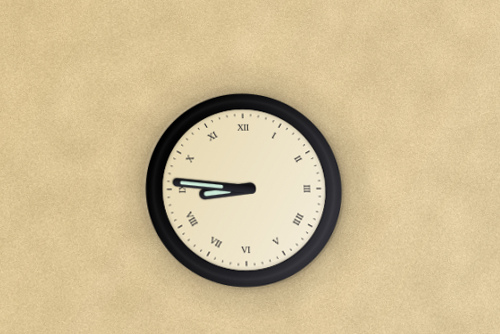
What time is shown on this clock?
8:46
